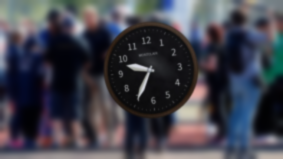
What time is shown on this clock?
9:35
